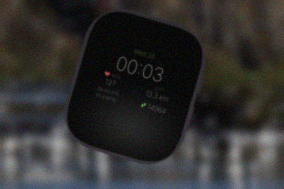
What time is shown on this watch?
0:03
